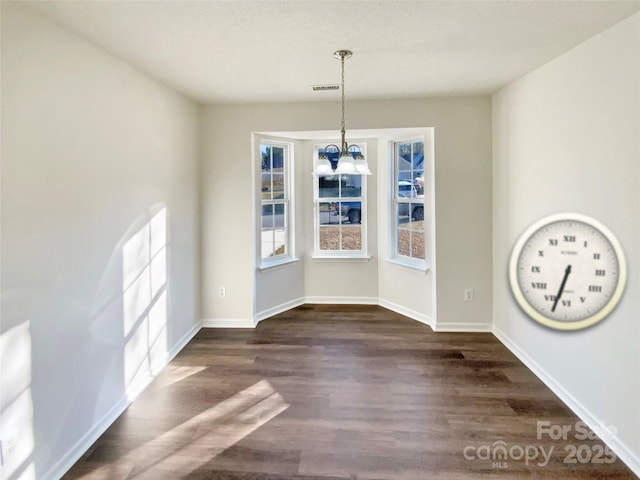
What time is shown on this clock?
6:33
